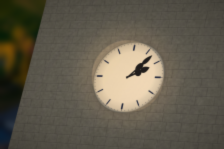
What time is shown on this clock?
2:07
